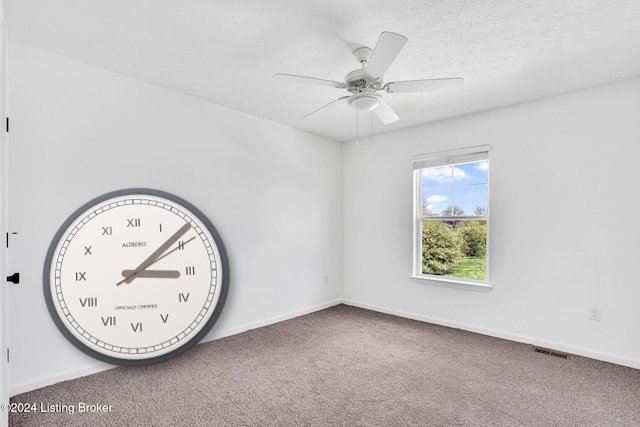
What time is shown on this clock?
3:08:10
